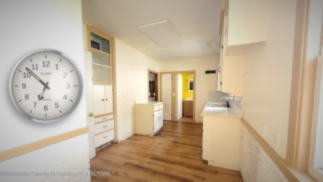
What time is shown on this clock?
6:52
